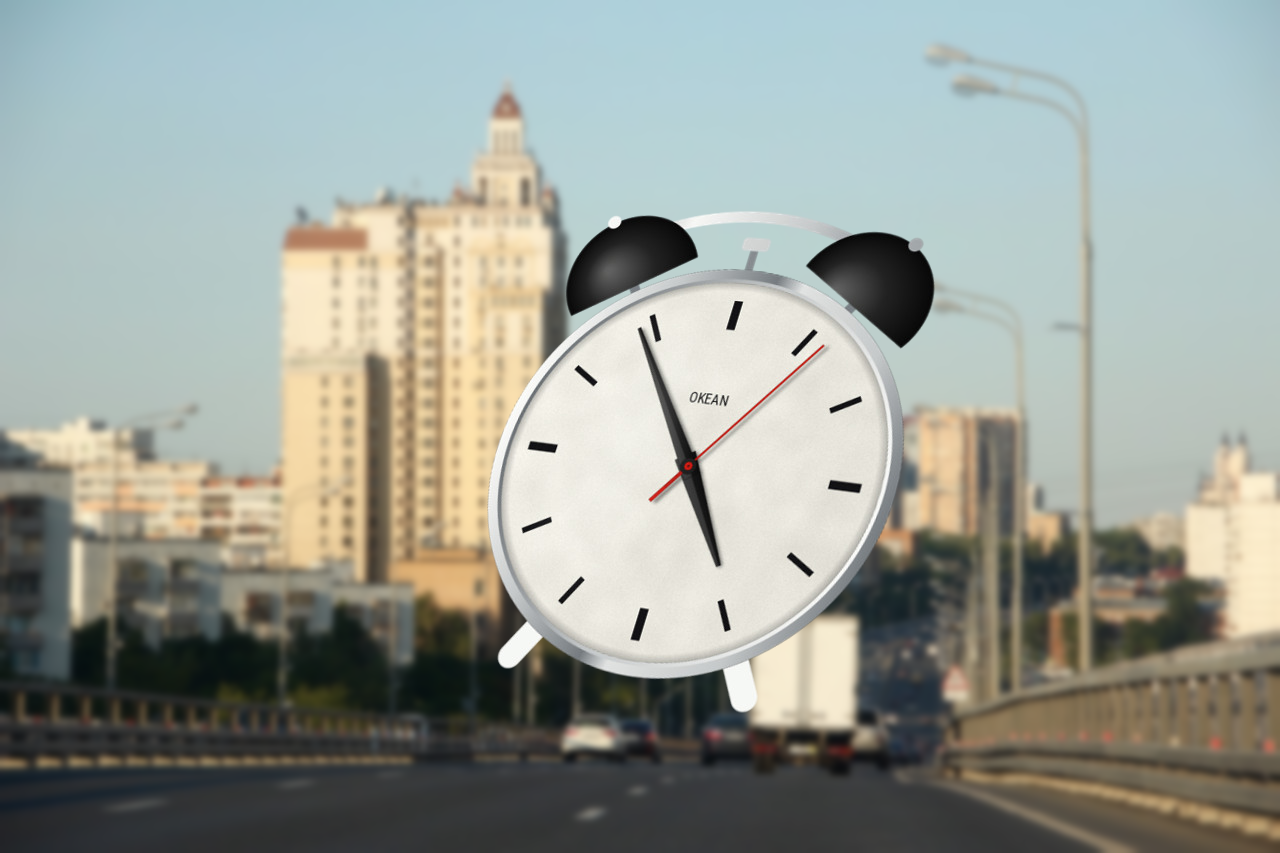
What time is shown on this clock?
4:54:06
